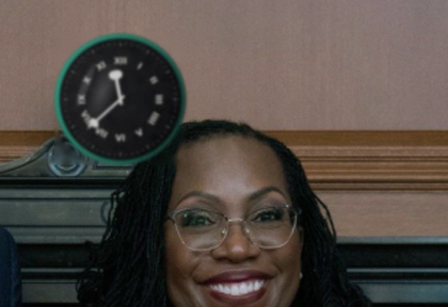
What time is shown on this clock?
11:38
